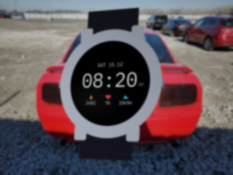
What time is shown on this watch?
8:20
